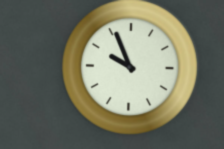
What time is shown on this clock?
9:56
